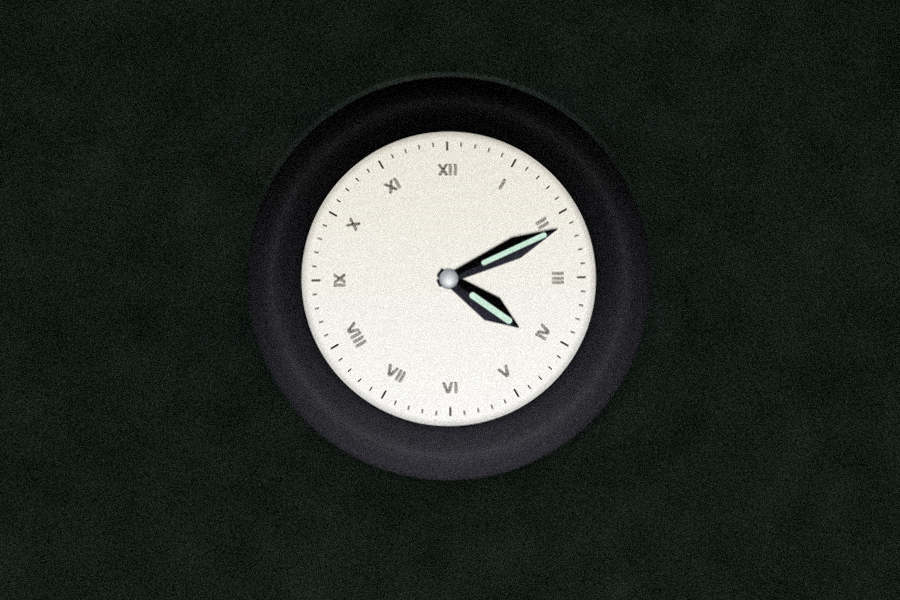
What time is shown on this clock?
4:11
